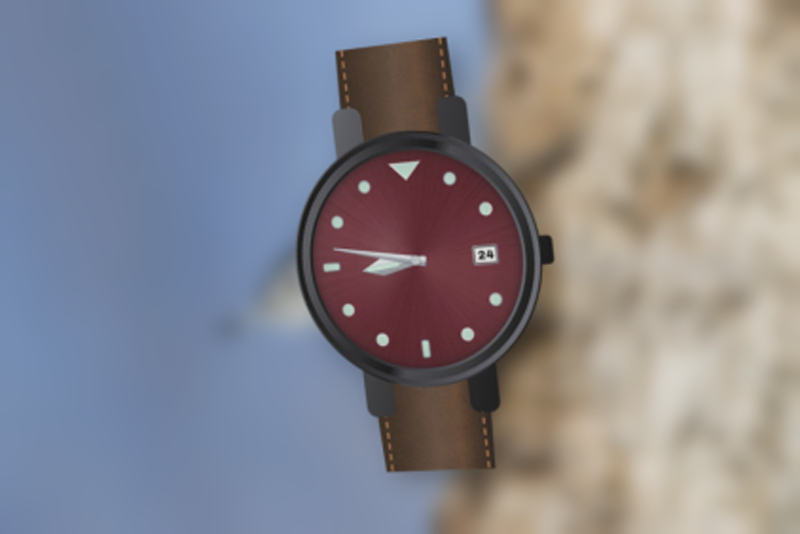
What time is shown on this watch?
8:47
